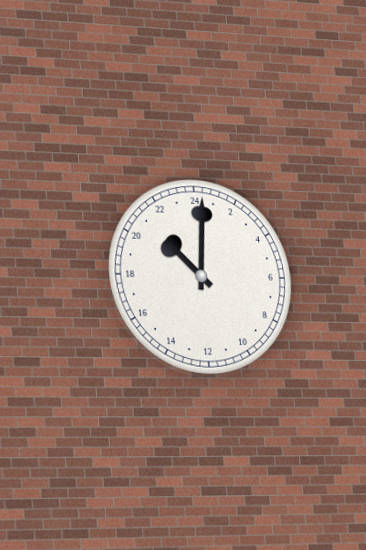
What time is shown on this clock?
21:01
